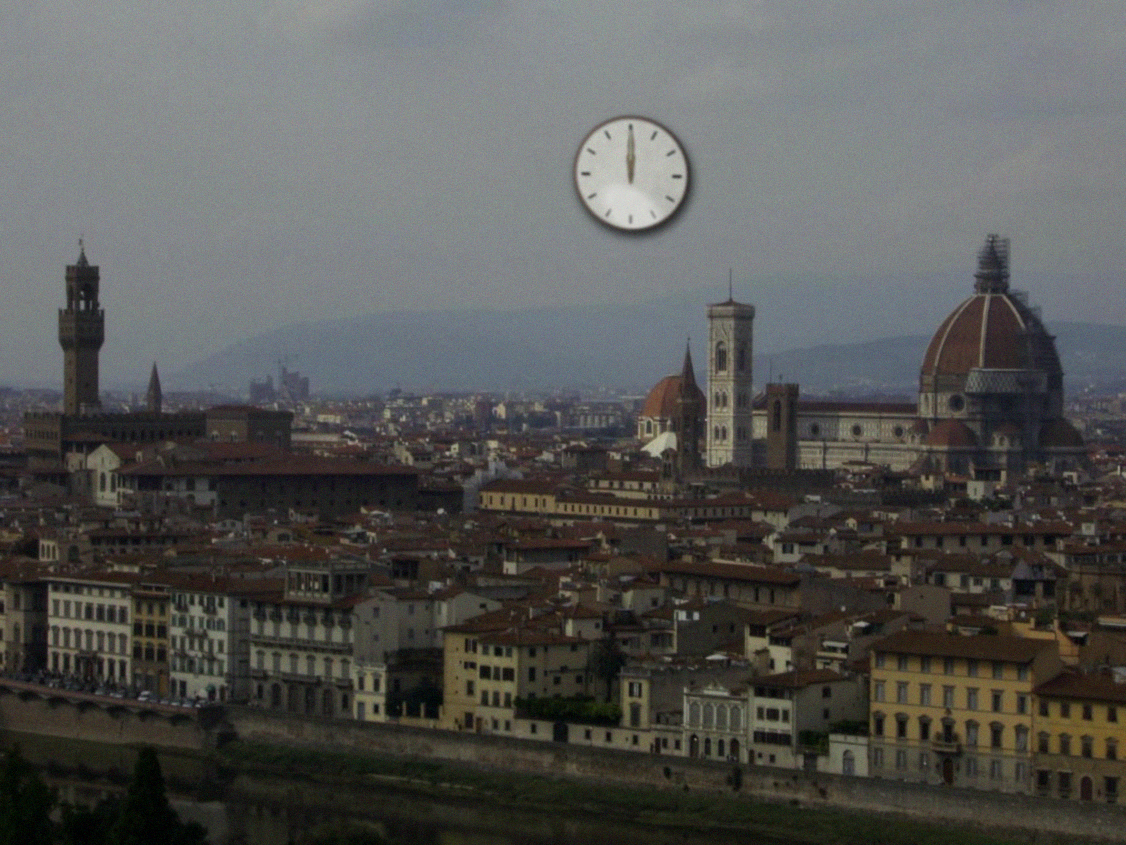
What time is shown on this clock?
12:00
